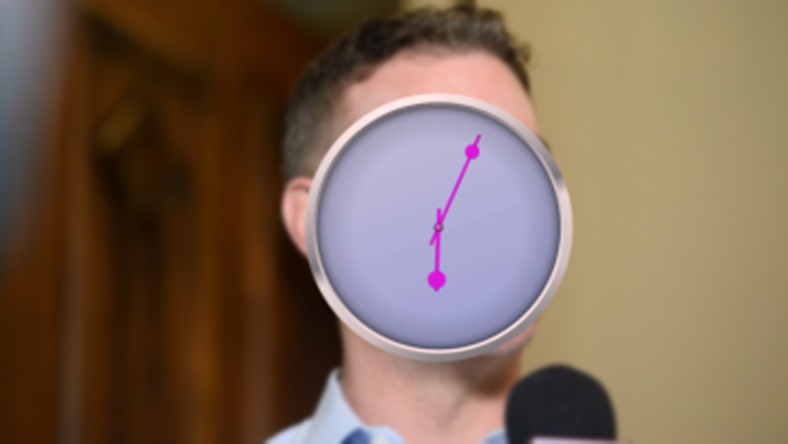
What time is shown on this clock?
6:04
